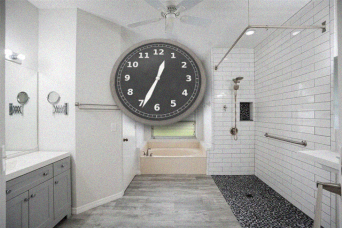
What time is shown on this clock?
12:34
